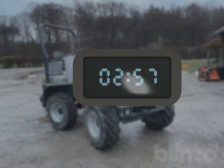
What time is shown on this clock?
2:57
